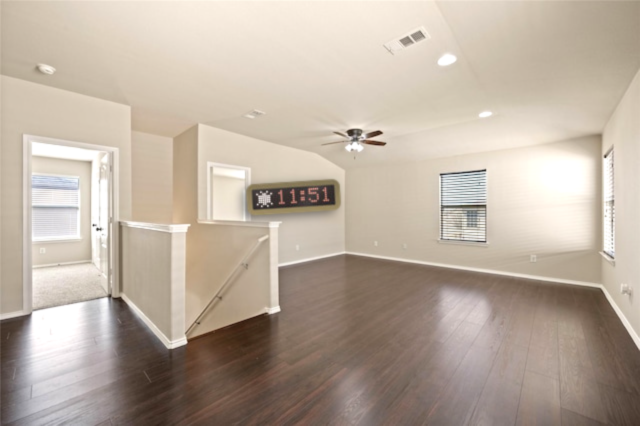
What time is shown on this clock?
11:51
